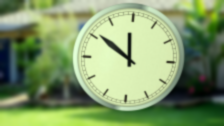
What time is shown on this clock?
11:51
